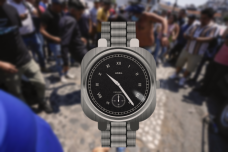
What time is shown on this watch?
10:24
